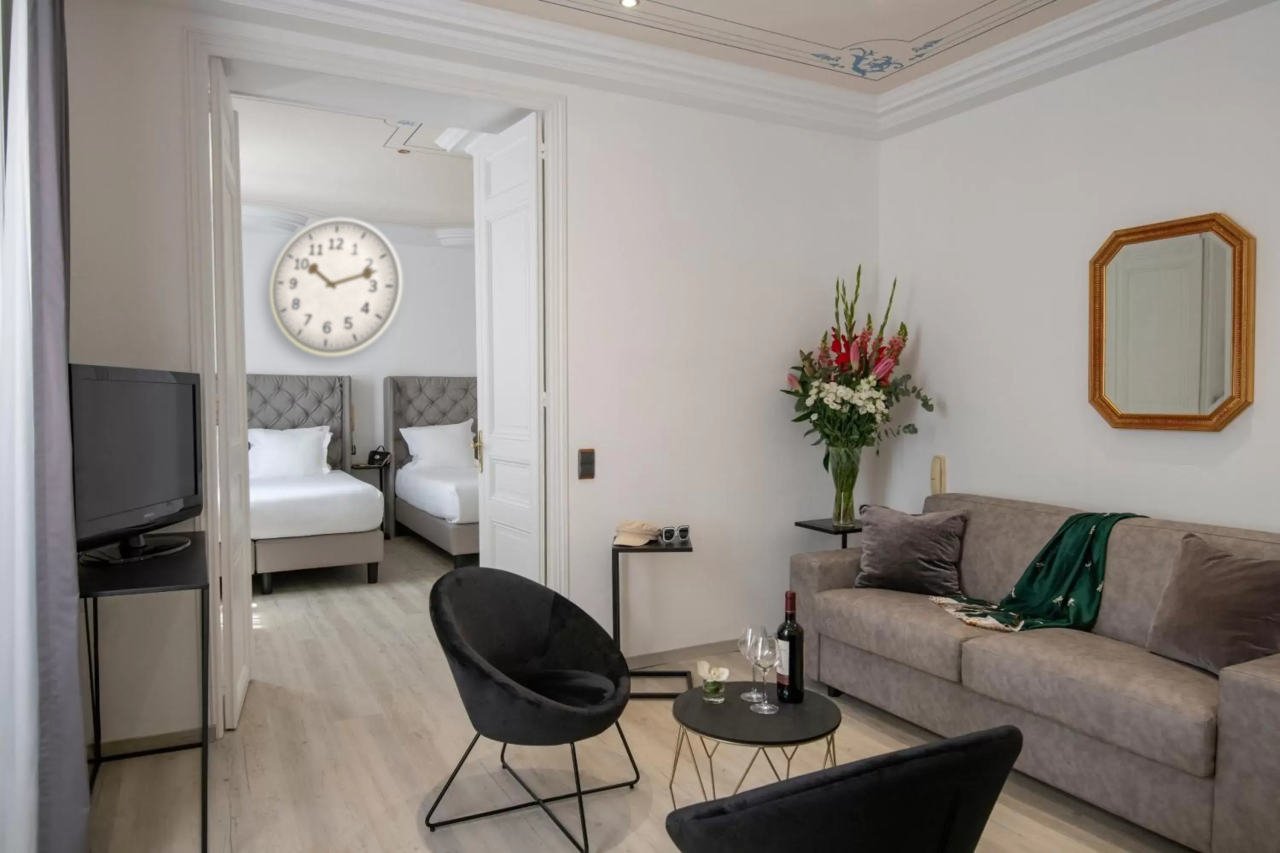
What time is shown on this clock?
10:12
